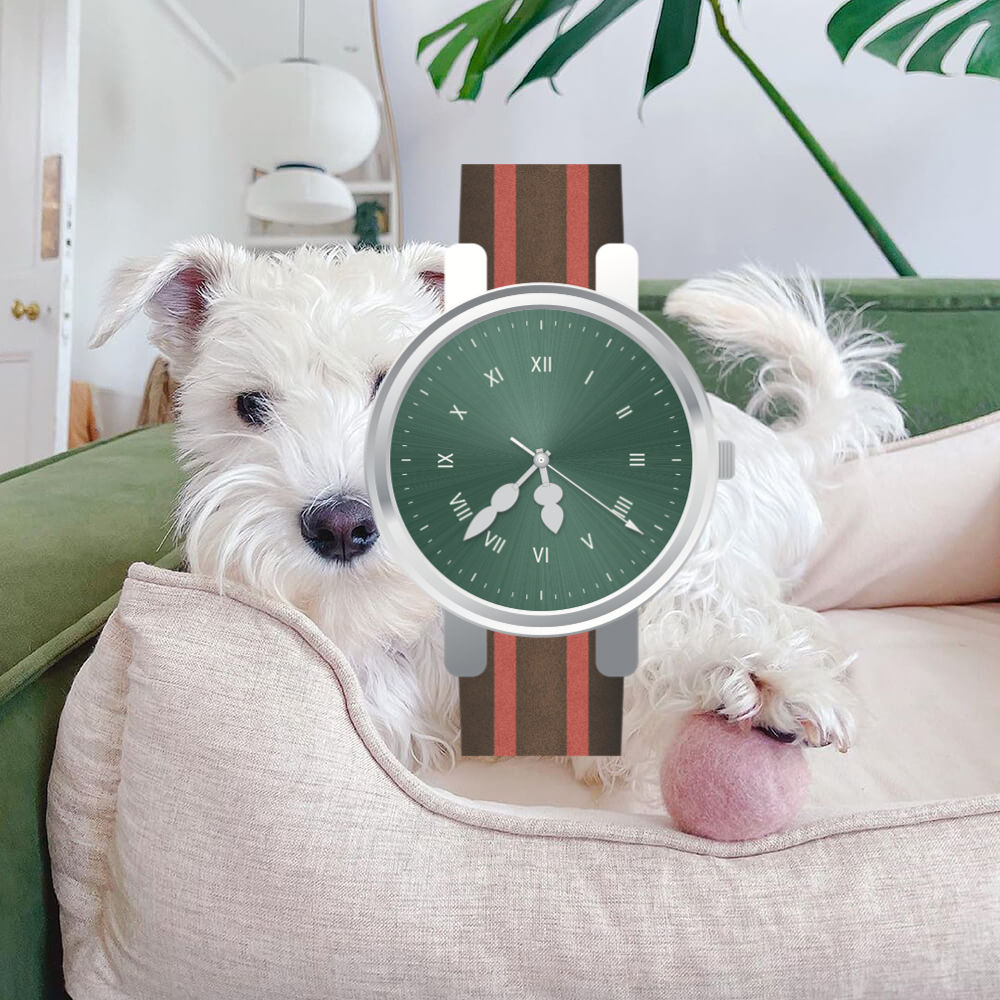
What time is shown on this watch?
5:37:21
